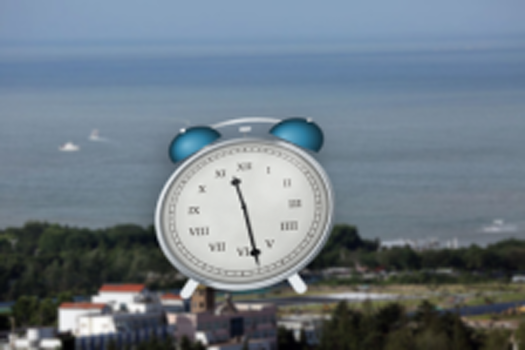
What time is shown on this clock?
11:28
